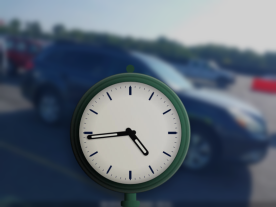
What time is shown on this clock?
4:44
